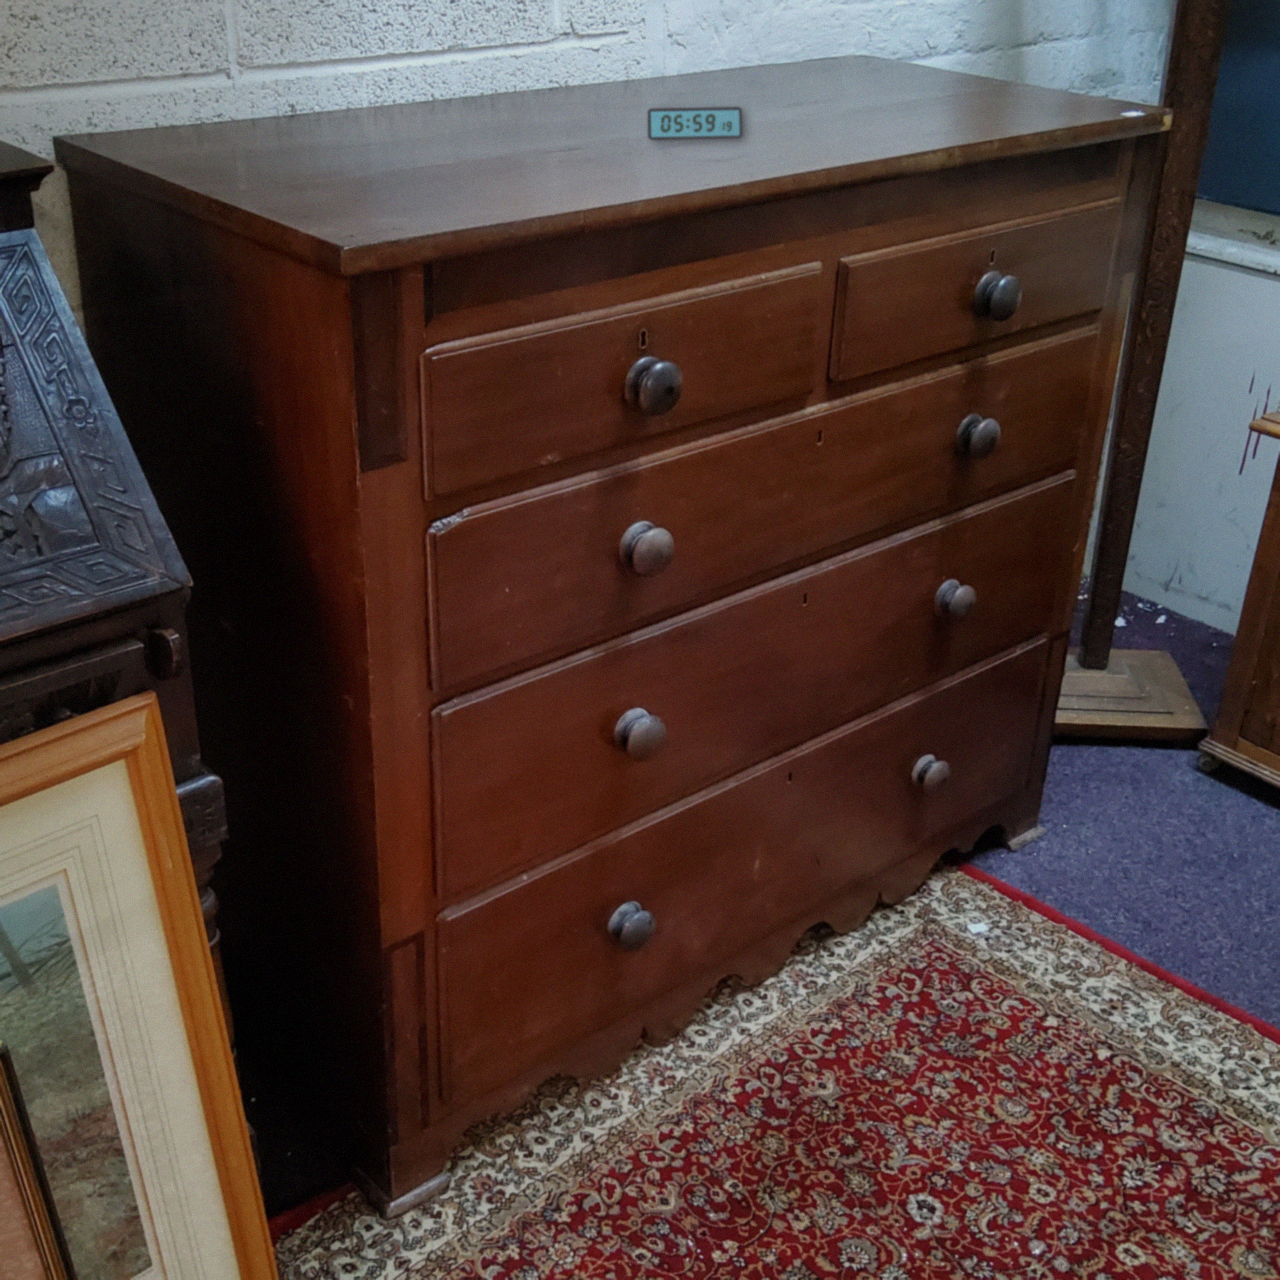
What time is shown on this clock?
5:59
